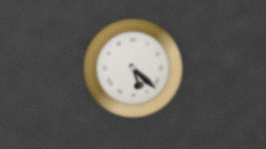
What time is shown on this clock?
5:22
